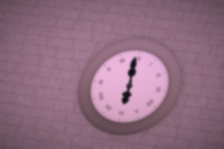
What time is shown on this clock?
5:59
